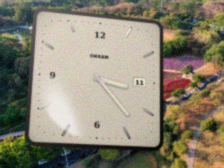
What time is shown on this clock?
3:23
